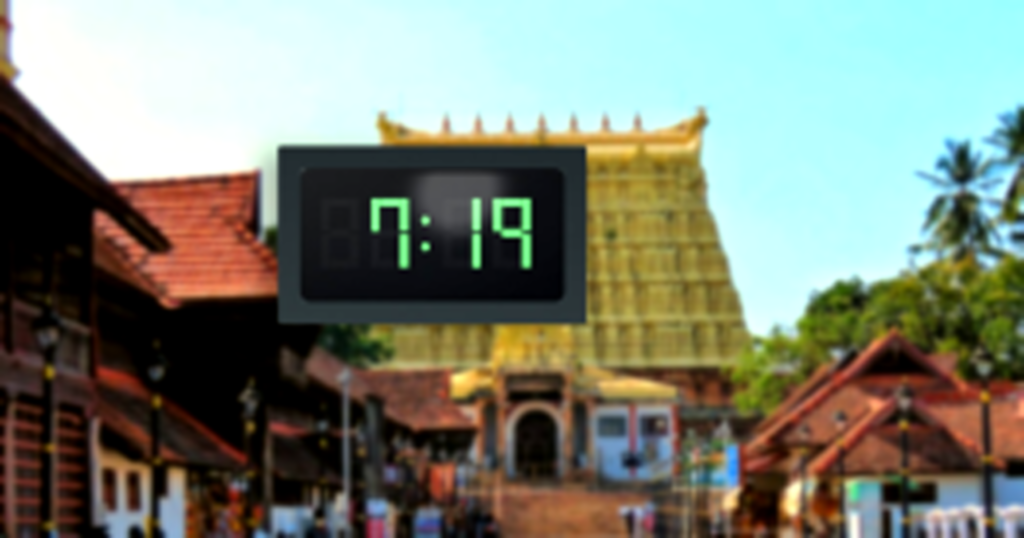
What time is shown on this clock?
7:19
